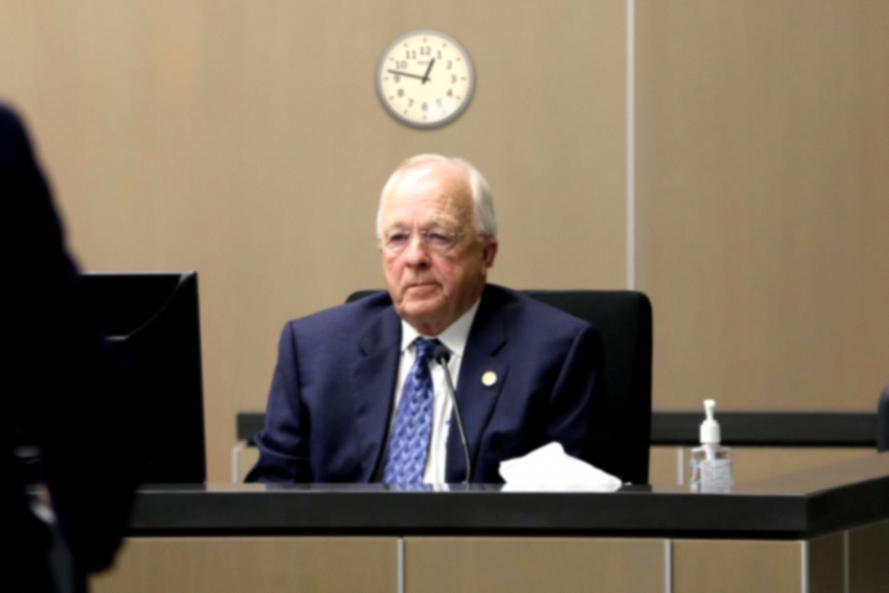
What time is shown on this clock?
12:47
